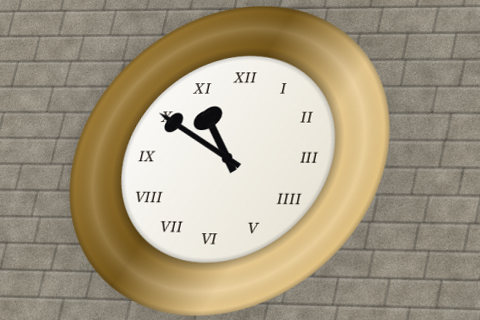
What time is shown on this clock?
10:50
